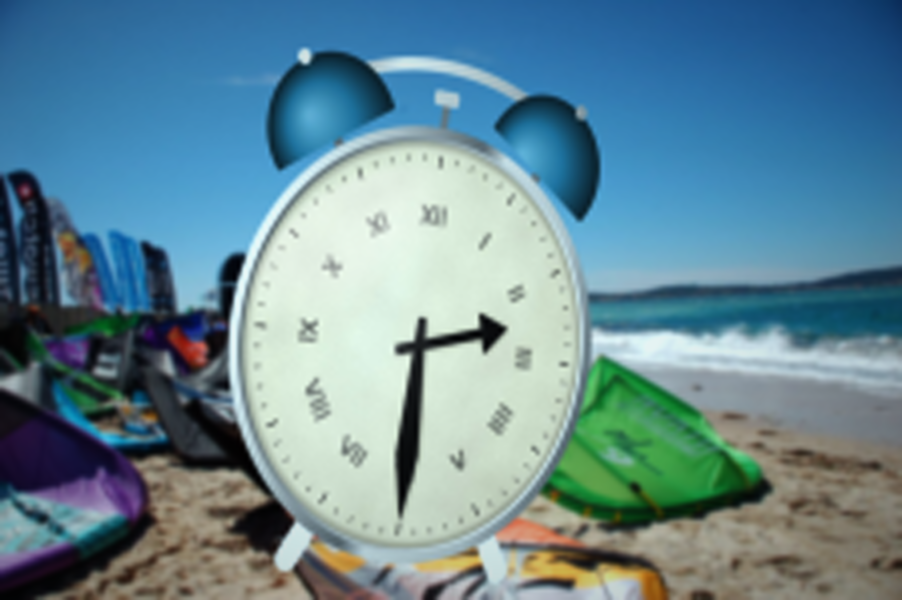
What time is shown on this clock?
2:30
